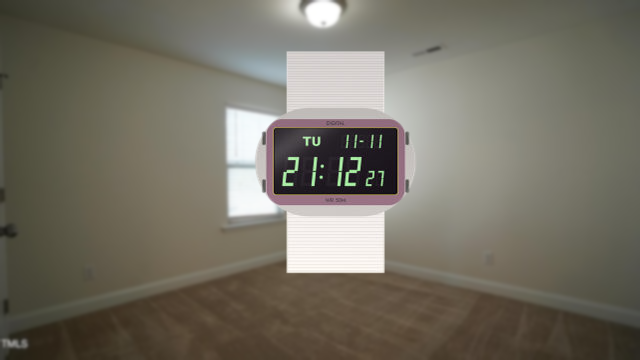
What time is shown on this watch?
21:12:27
